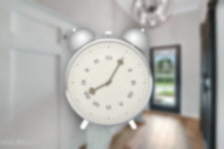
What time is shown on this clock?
8:05
